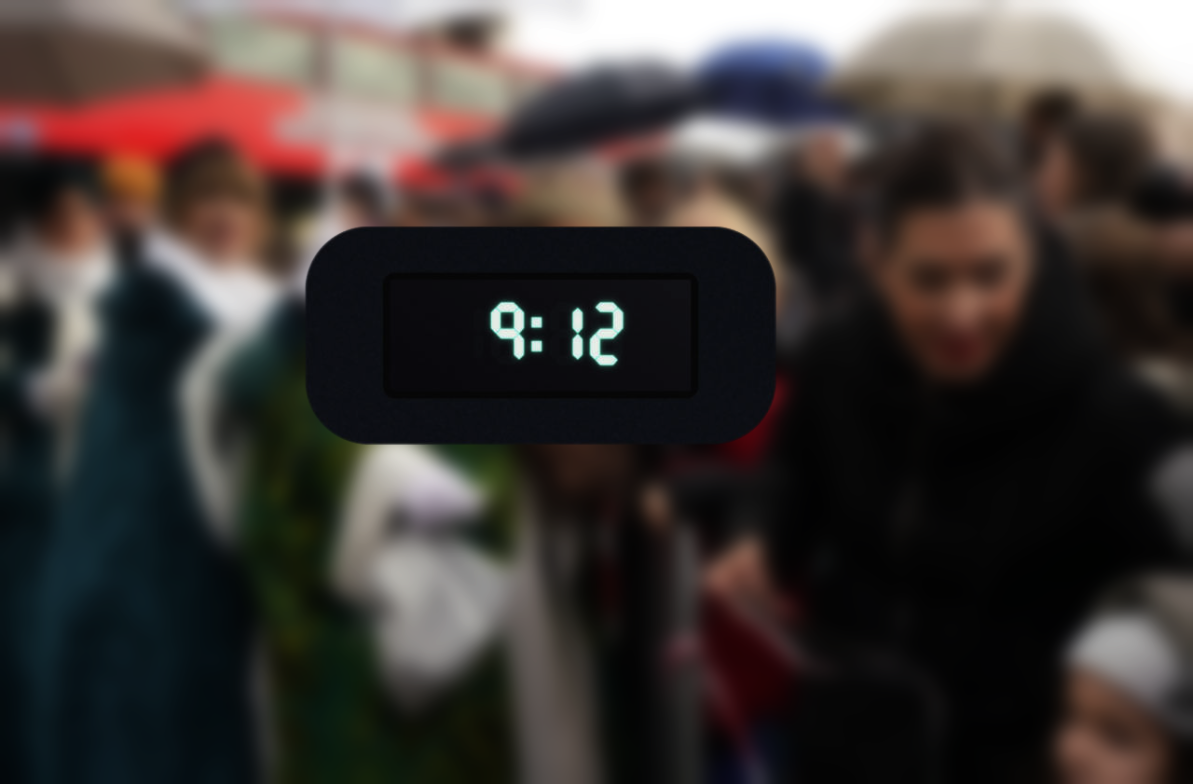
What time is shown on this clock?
9:12
